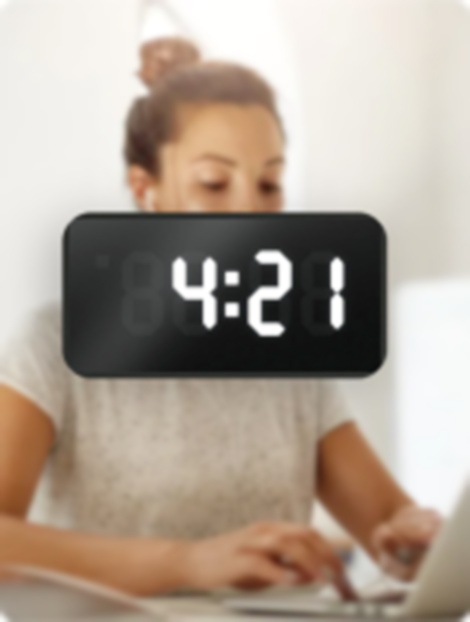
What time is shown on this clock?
4:21
